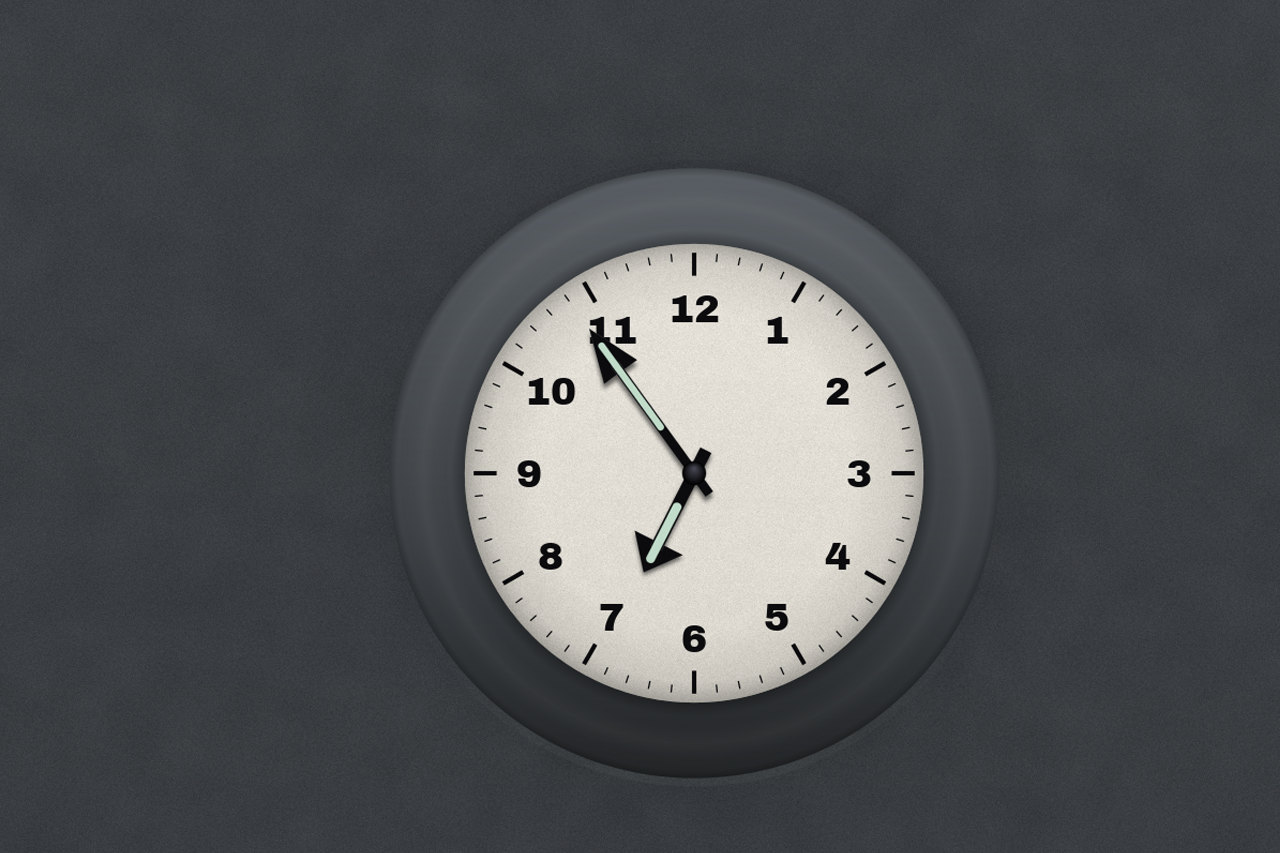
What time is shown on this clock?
6:54
